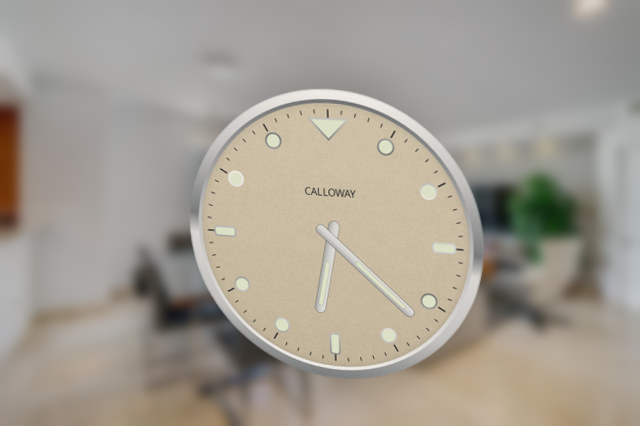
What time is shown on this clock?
6:22
